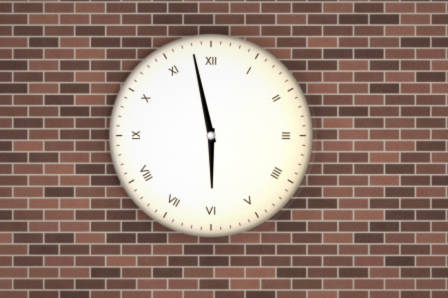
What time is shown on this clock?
5:58
